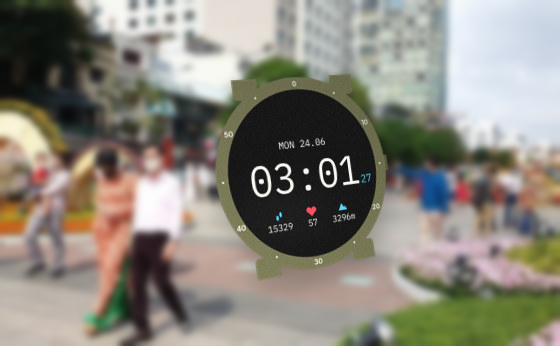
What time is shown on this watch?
3:01:27
